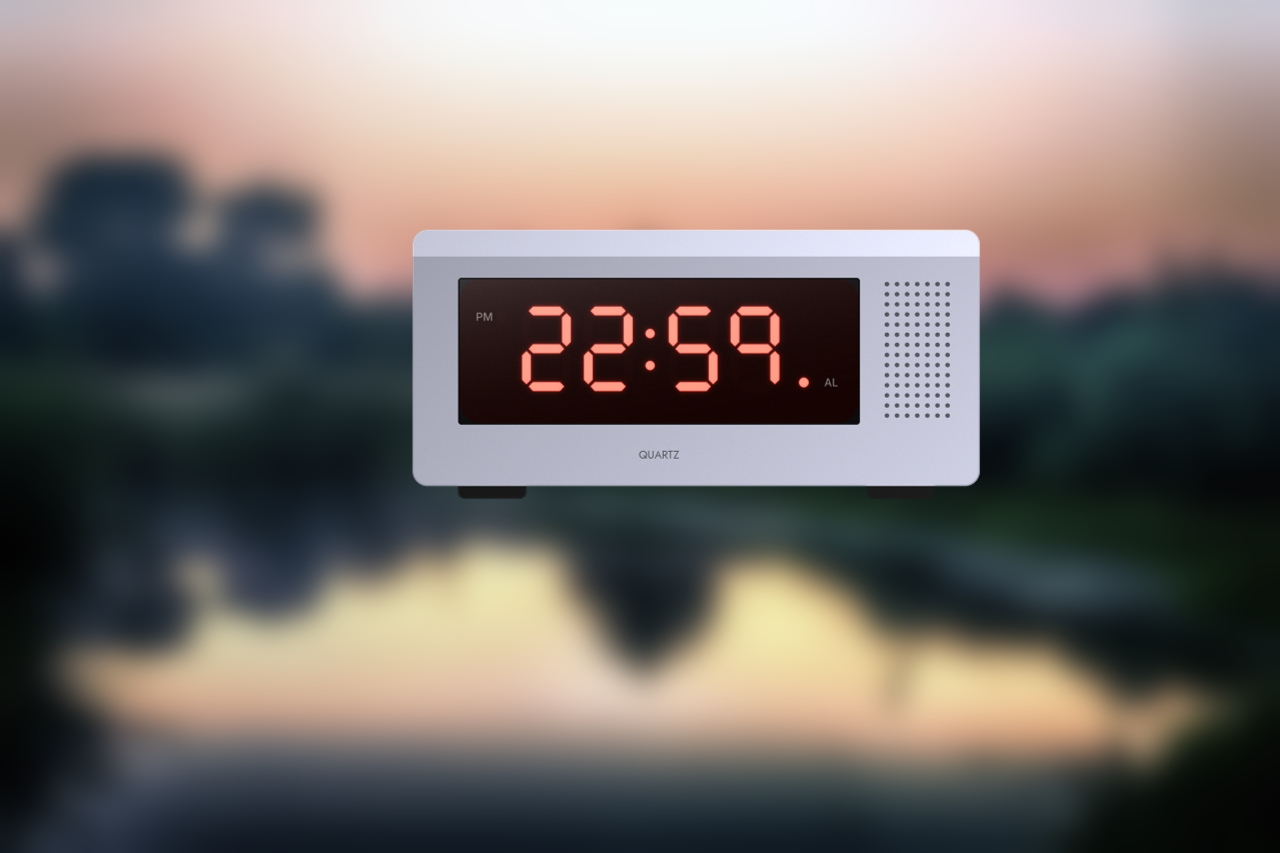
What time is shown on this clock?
22:59
